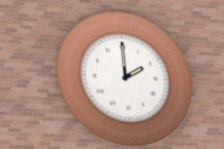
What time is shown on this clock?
2:00
